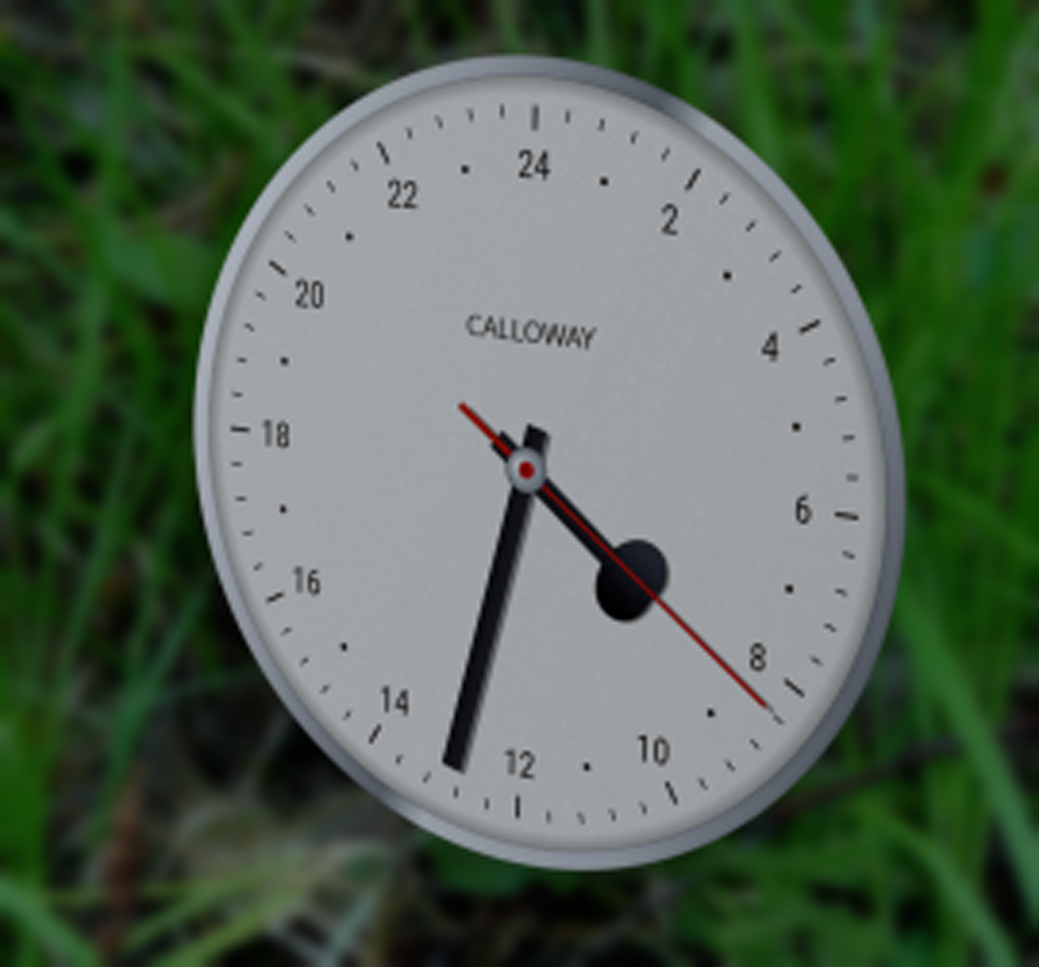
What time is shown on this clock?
8:32:21
